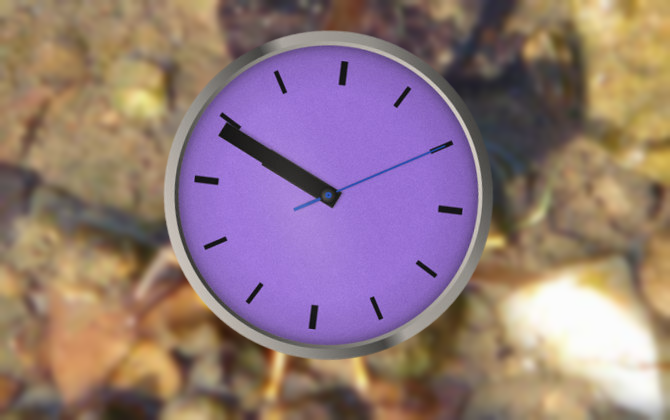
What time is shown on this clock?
9:49:10
